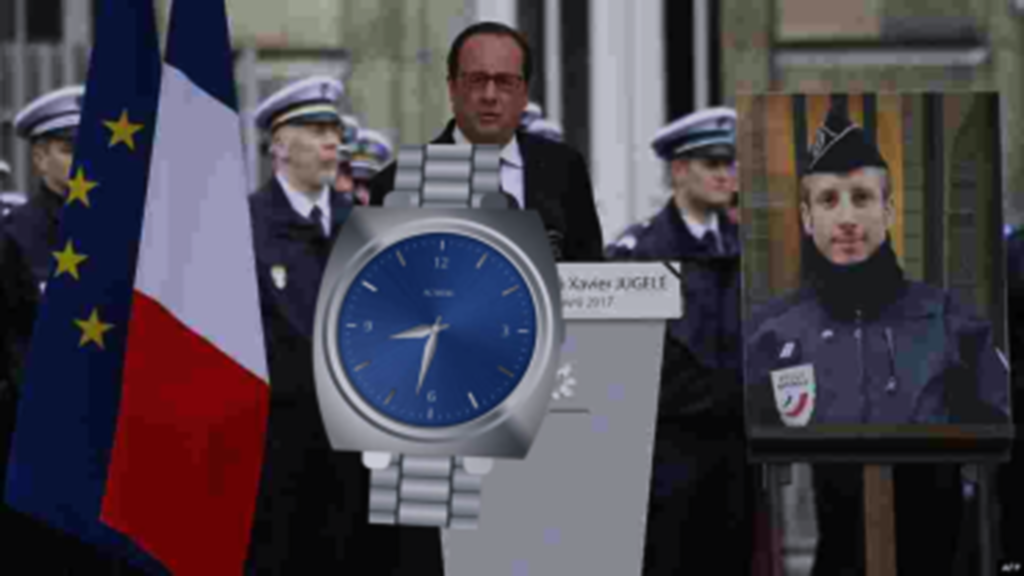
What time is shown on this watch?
8:32
